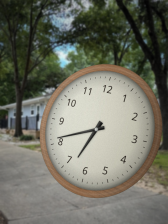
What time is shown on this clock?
6:41
